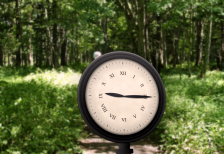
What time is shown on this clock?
9:15
